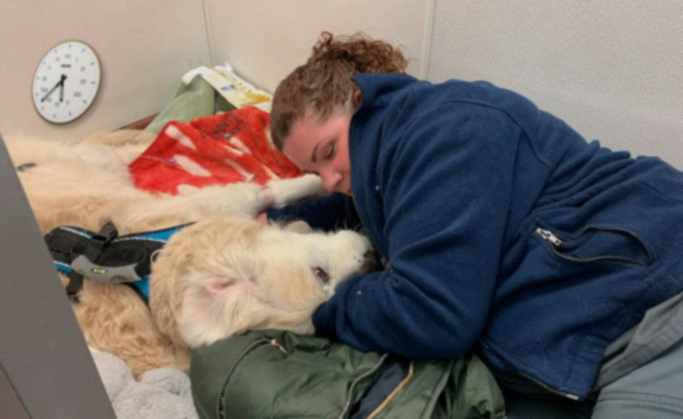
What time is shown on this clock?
5:37
